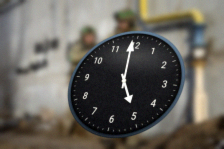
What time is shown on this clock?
4:59
